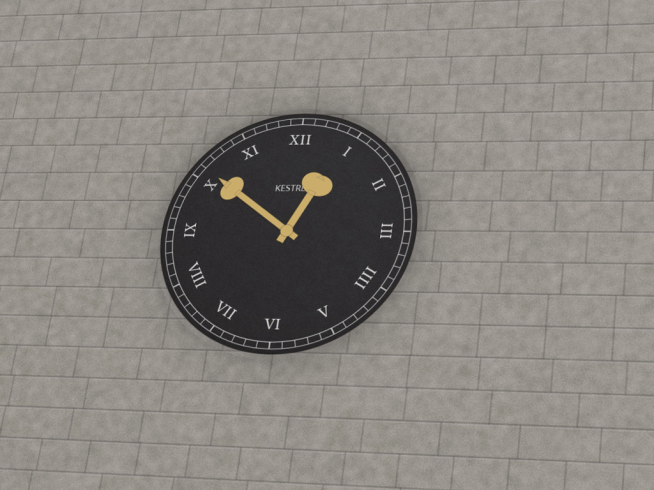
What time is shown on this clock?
12:51
